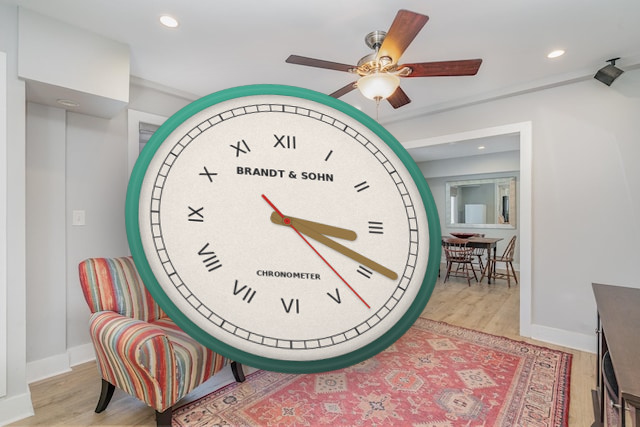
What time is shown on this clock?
3:19:23
